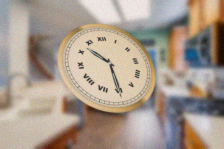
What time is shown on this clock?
10:30
